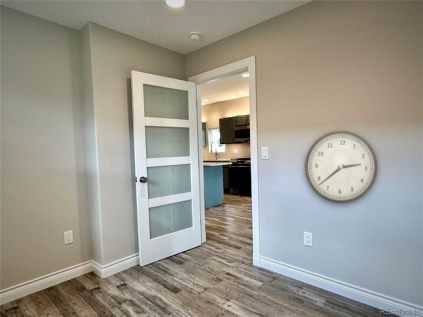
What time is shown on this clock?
2:38
